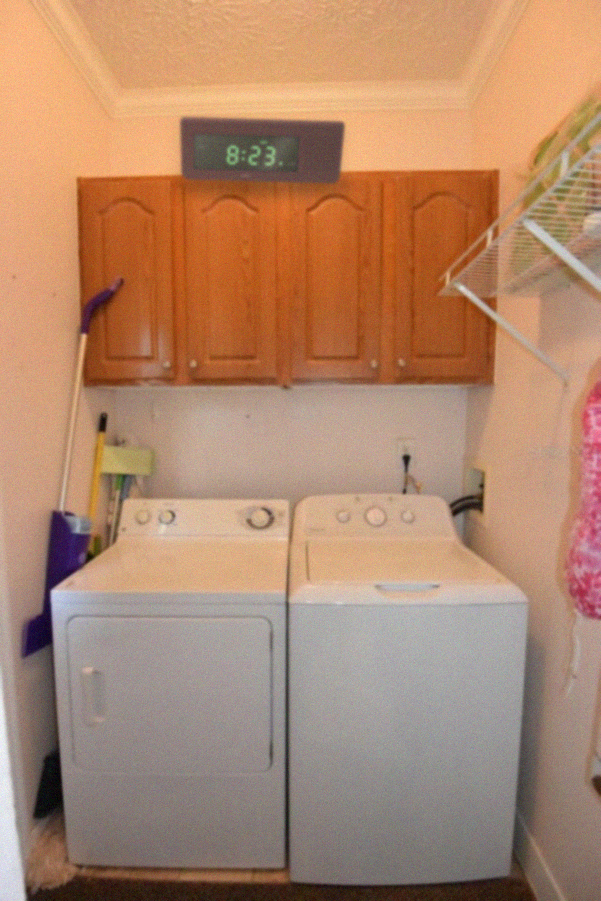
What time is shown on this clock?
8:23
